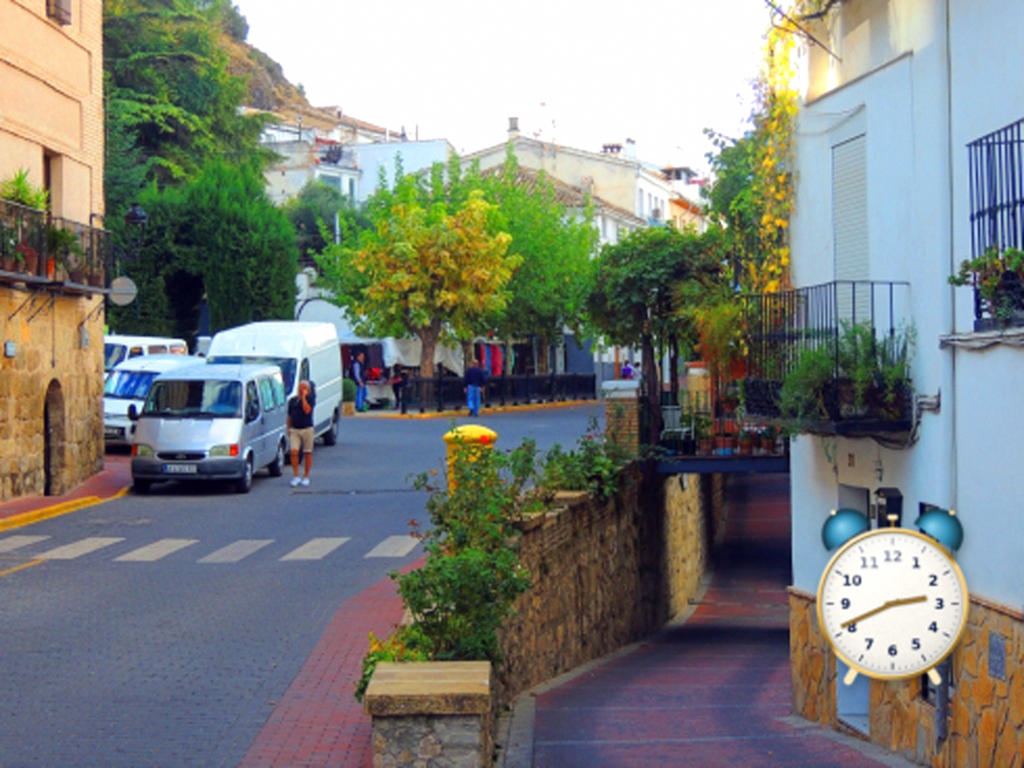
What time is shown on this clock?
2:41
